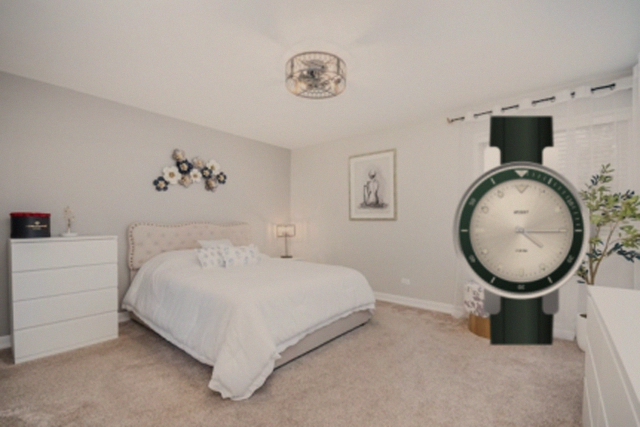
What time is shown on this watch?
4:15
